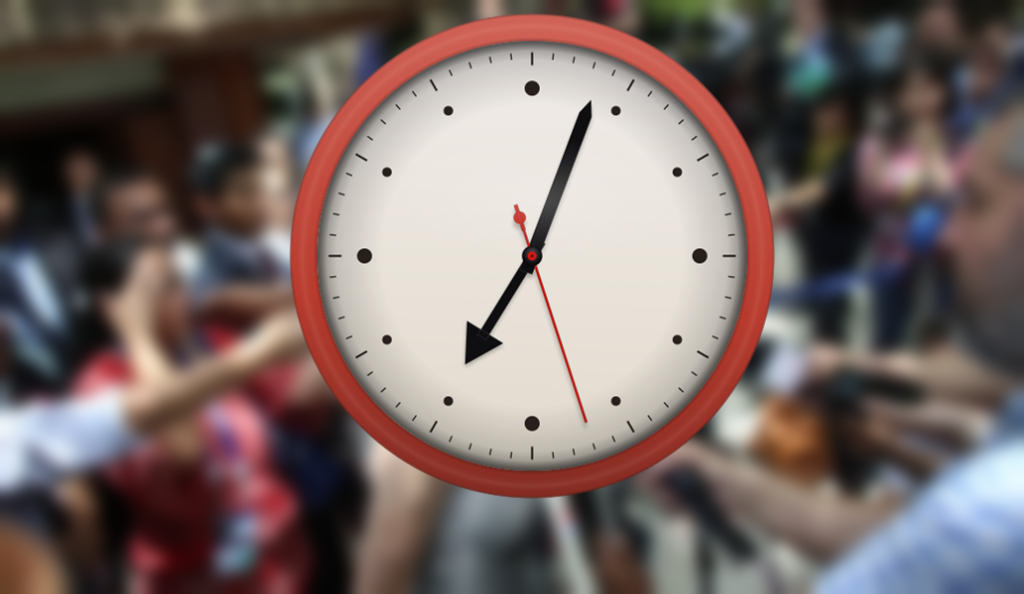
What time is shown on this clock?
7:03:27
